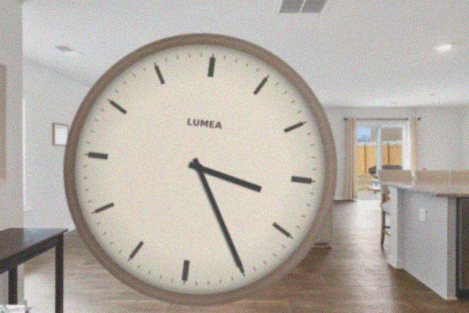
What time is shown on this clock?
3:25
